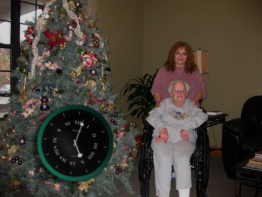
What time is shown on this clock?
5:02
